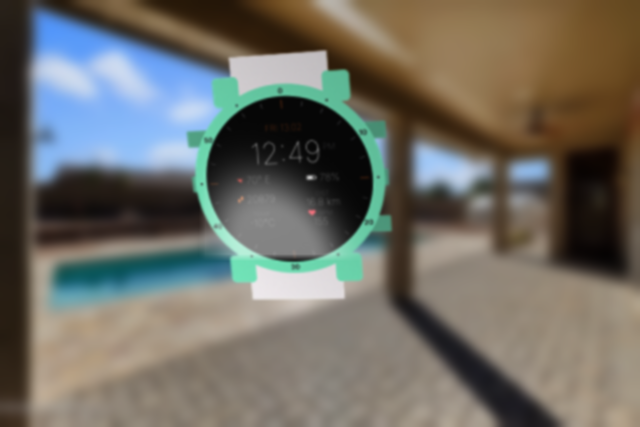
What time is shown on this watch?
12:49
